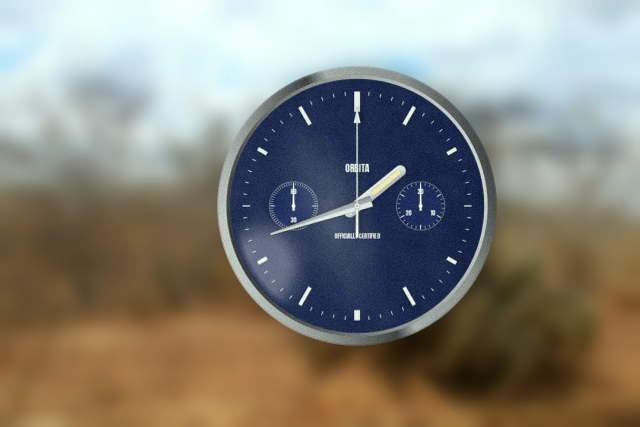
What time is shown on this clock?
1:42
